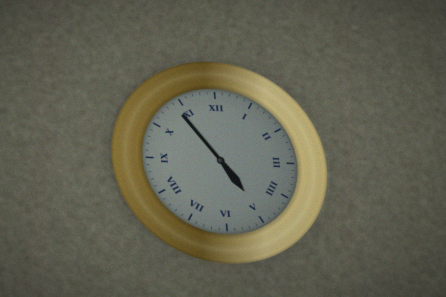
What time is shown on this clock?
4:54
